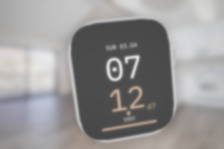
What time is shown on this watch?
7:12
